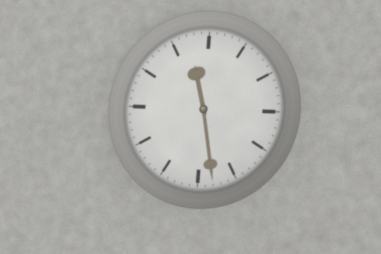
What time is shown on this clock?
11:28
